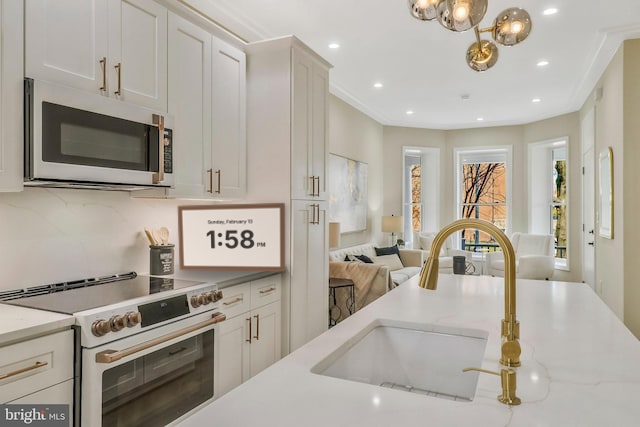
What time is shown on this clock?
1:58
